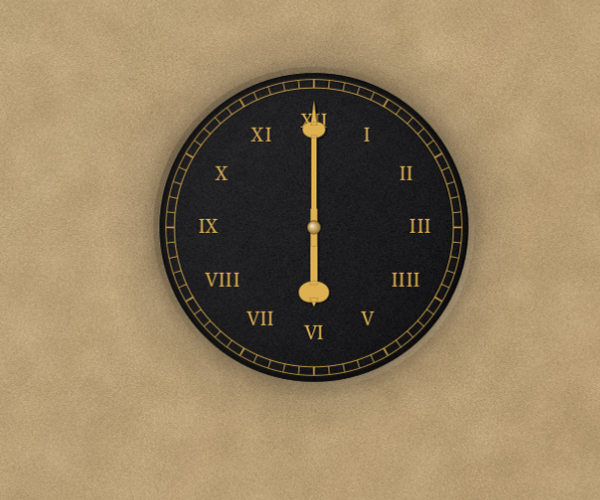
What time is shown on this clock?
6:00
